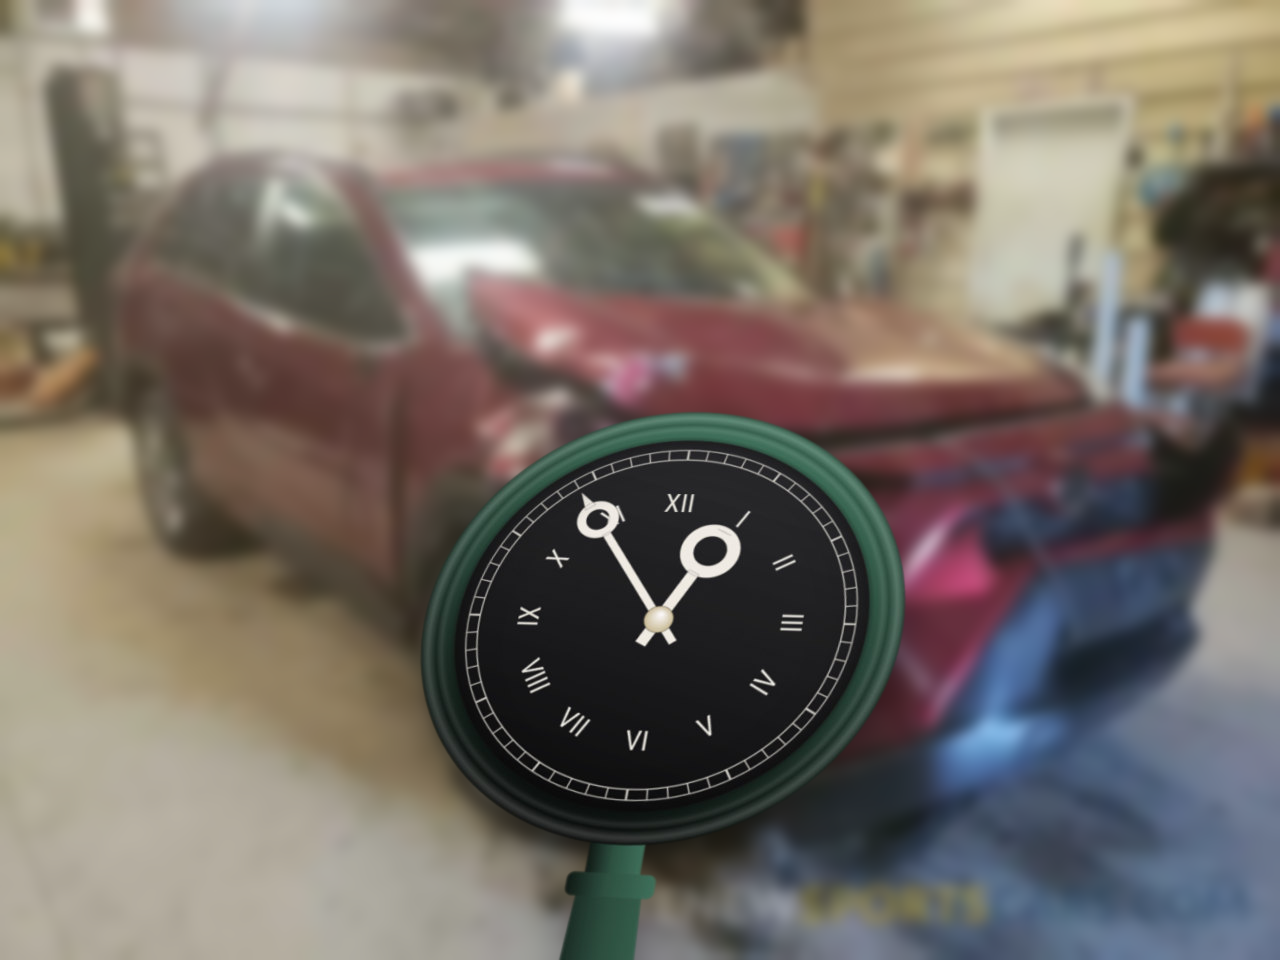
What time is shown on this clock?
12:54
